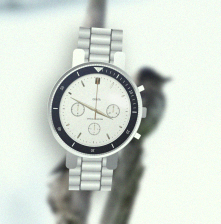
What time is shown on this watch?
3:49
